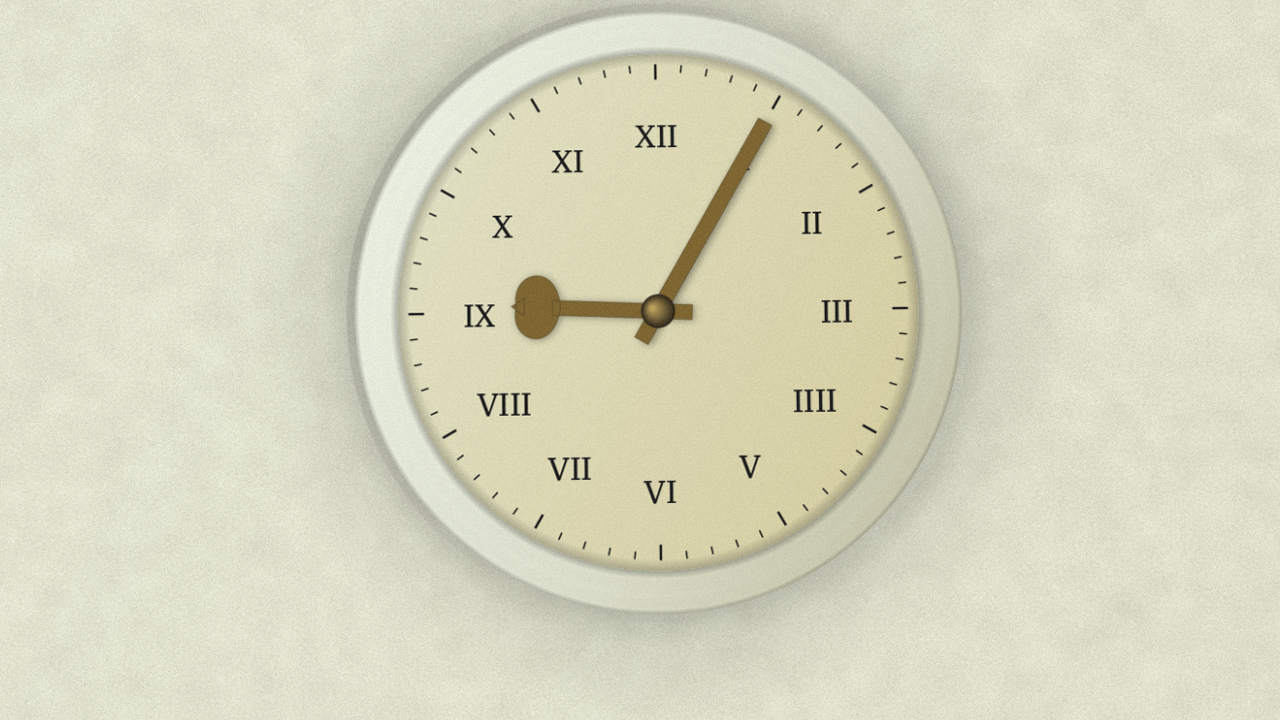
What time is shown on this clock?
9:05
